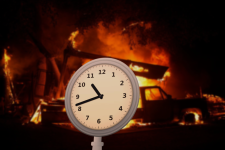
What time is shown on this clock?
10:42
